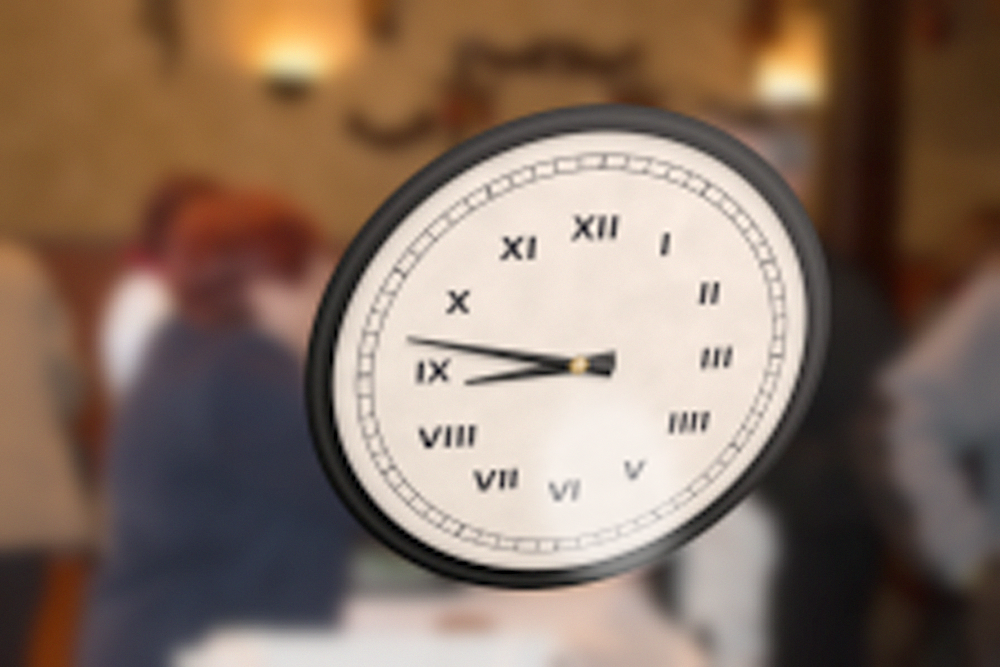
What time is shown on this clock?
8:47
